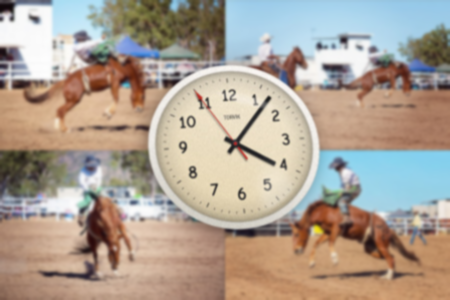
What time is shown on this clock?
4:06:55
